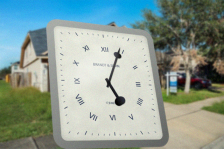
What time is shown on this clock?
5:04
